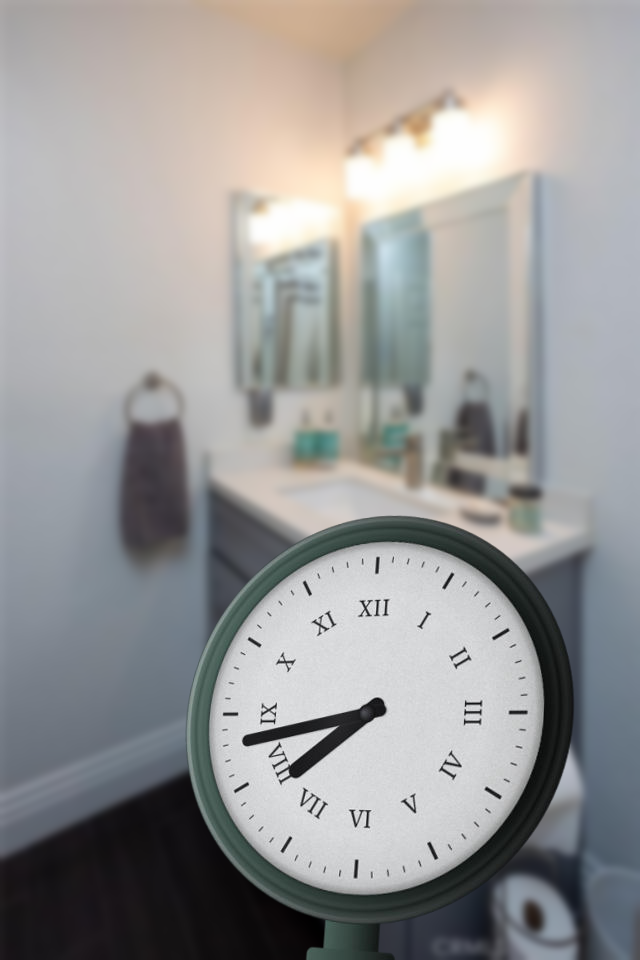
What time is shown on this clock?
7:43
